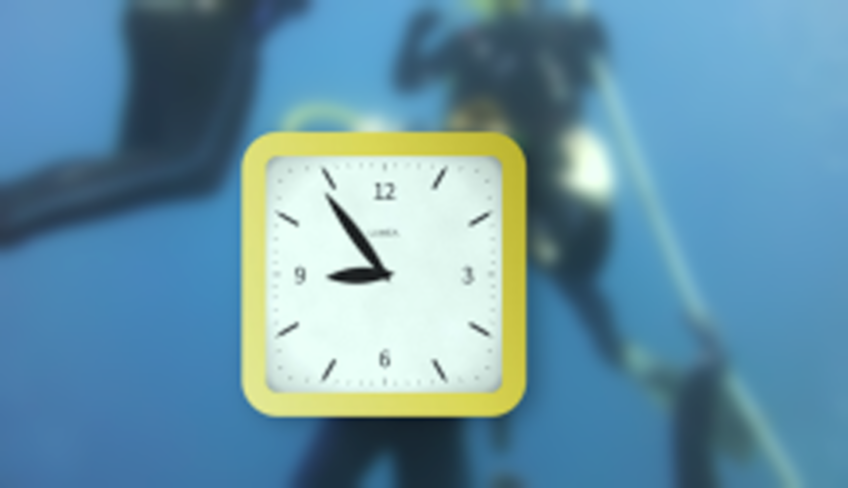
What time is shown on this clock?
8:54
